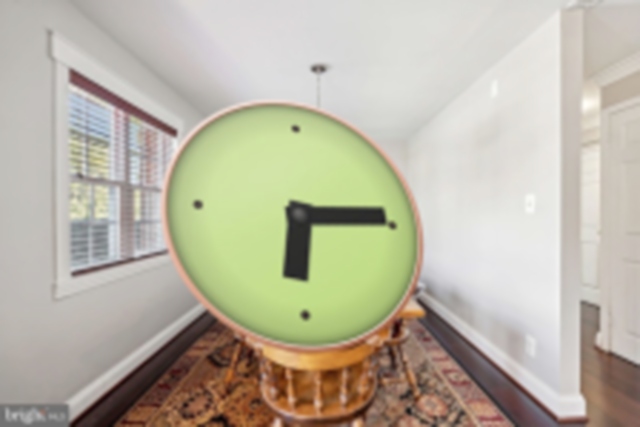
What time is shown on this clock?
6:14
